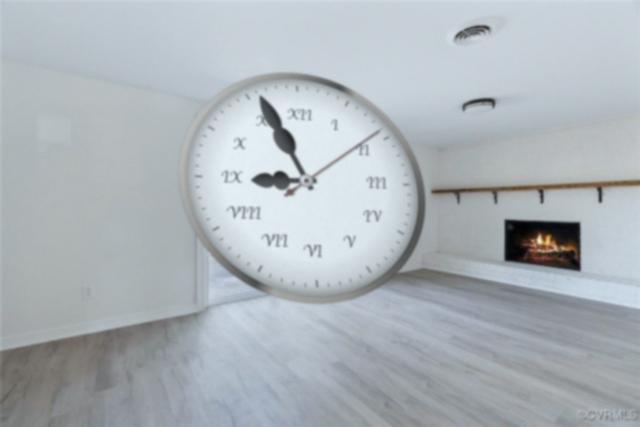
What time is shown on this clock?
8:56:09
